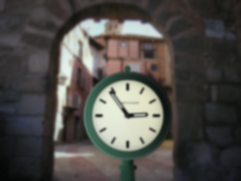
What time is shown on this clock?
2:54
